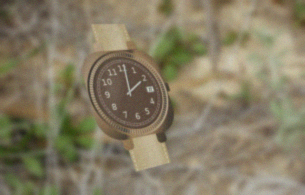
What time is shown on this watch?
2:01
